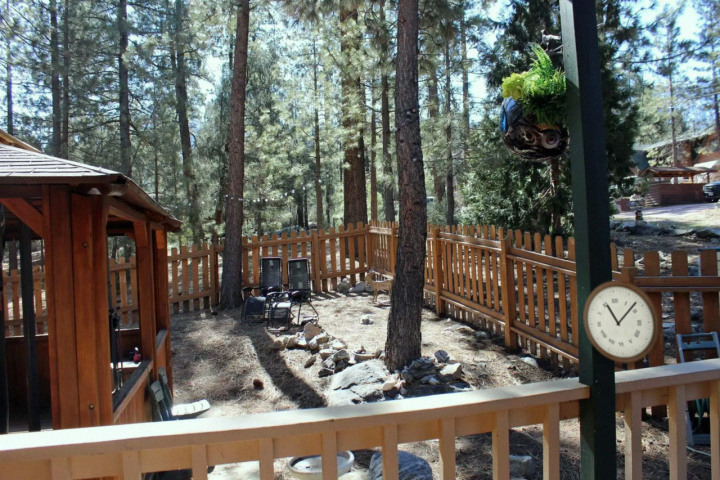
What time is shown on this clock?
11:08
